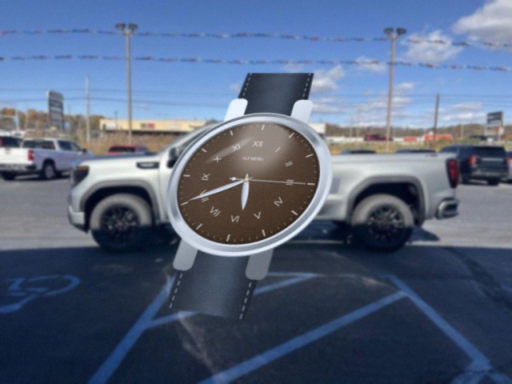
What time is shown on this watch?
5:40:15
